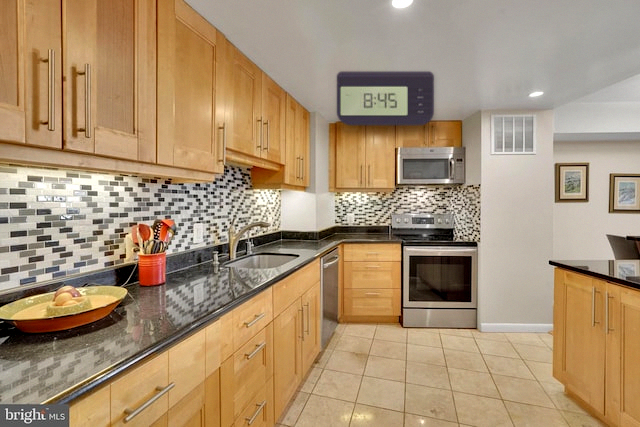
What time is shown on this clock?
8:45
